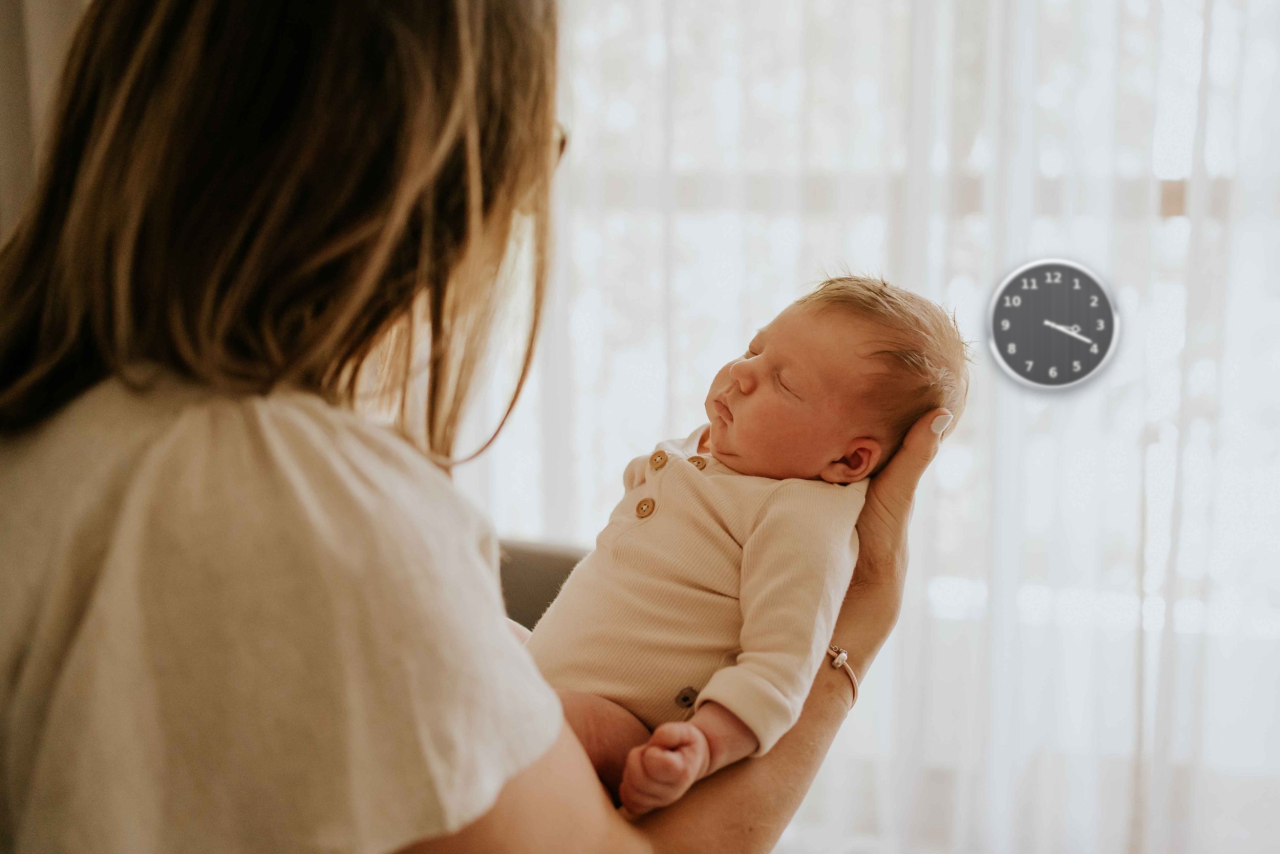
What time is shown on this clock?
3:19
